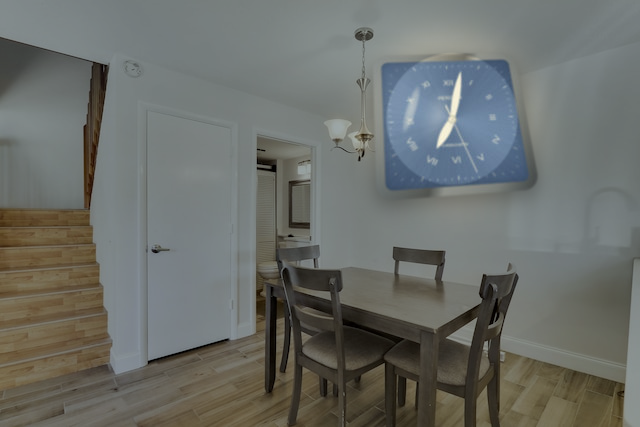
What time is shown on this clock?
7:02:27
